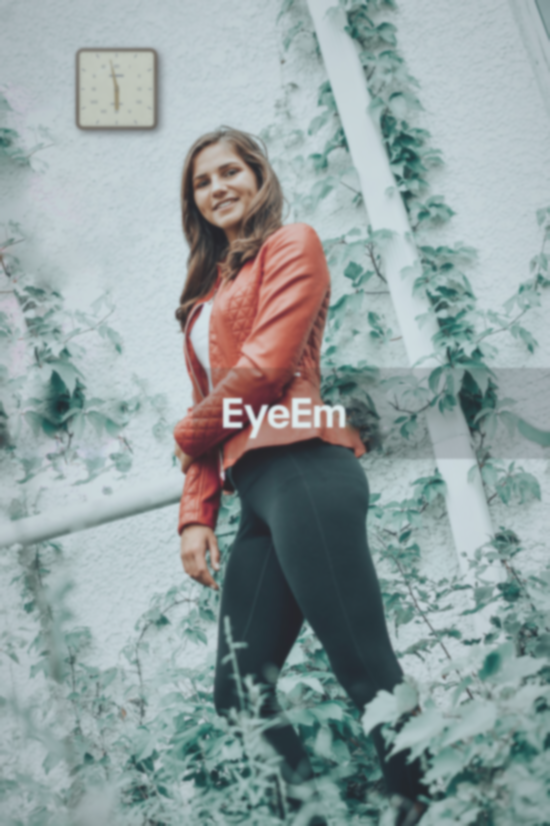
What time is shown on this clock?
5:58
